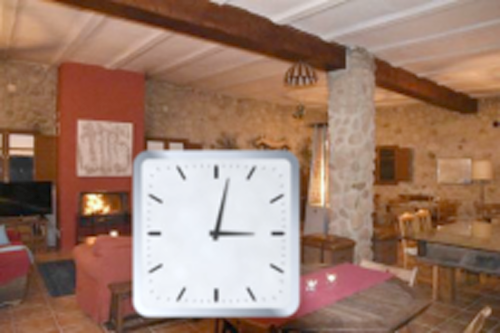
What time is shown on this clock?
3:02
